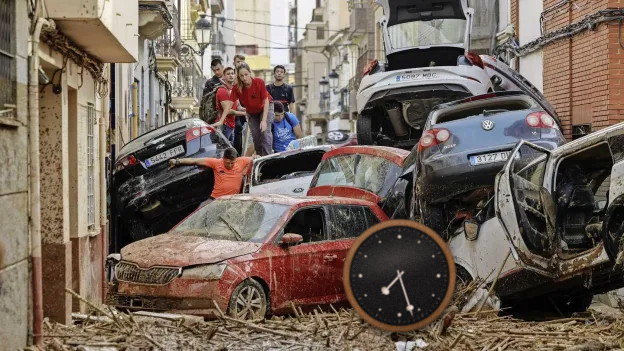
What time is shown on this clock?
7:27
